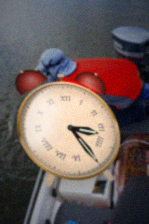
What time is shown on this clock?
3:25
